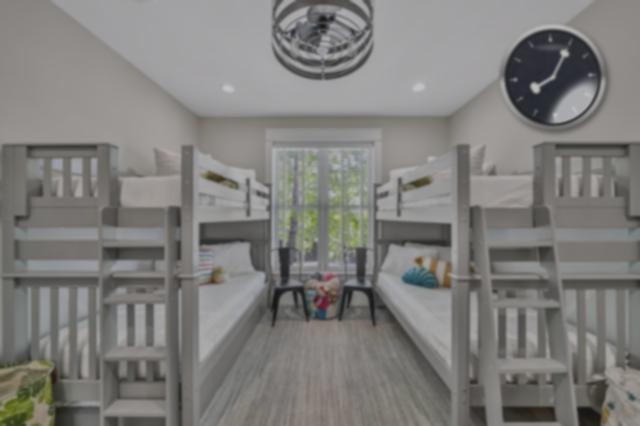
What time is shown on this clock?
8:05
